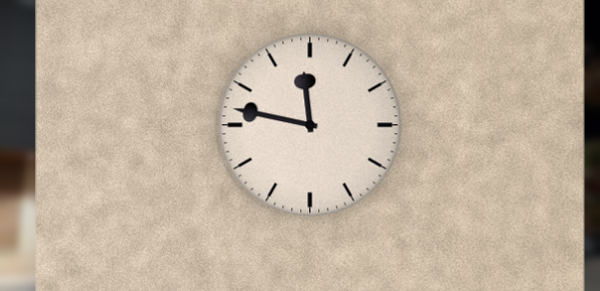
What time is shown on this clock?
11:47
